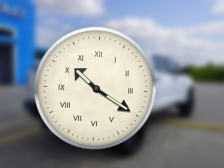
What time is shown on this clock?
10:20
